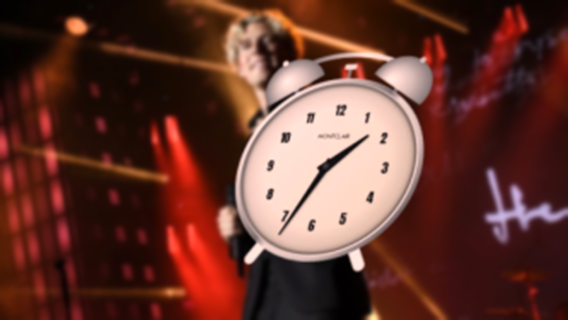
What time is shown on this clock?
1:34
